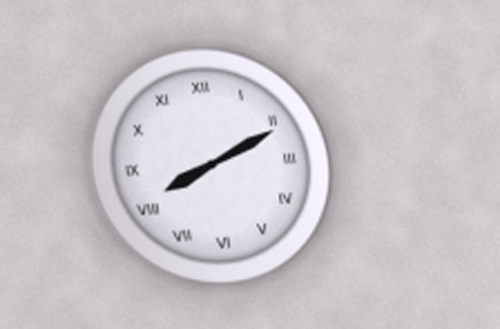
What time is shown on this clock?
8:11
